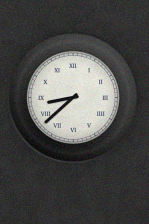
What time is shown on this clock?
8:38
